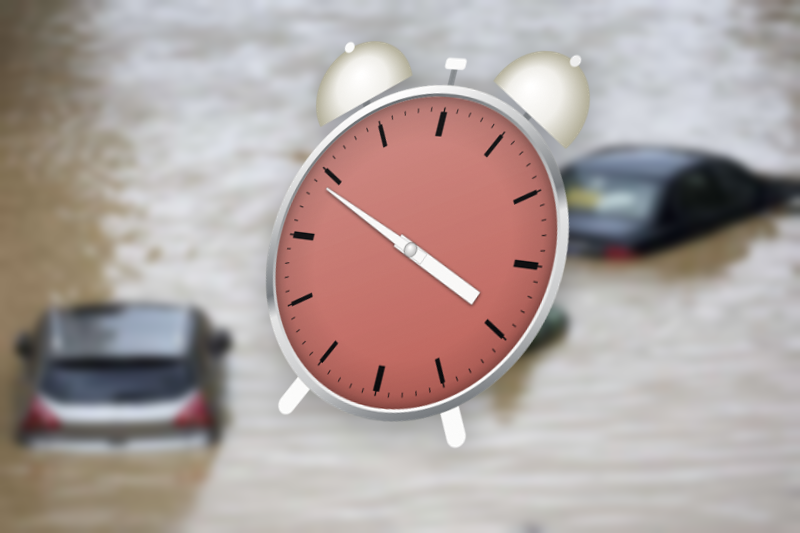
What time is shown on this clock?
3:49
